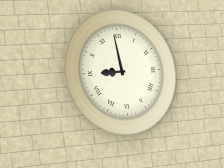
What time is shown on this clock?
8:59
